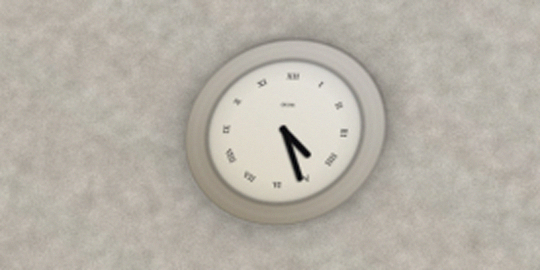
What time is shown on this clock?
4:26
